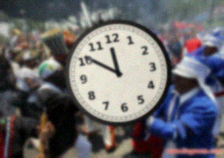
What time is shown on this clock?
11:51
